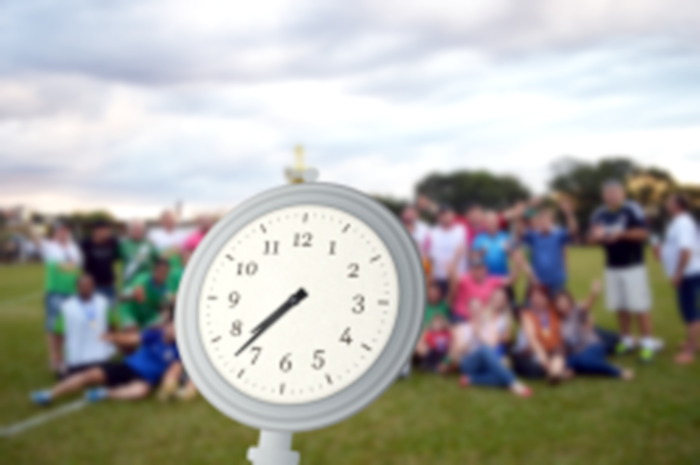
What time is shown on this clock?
7:37
